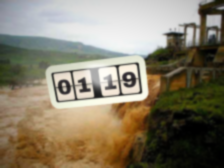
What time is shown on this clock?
1:19
